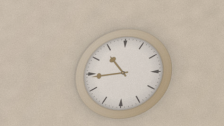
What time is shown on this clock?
10:44
